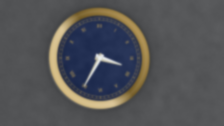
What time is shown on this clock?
3:35
